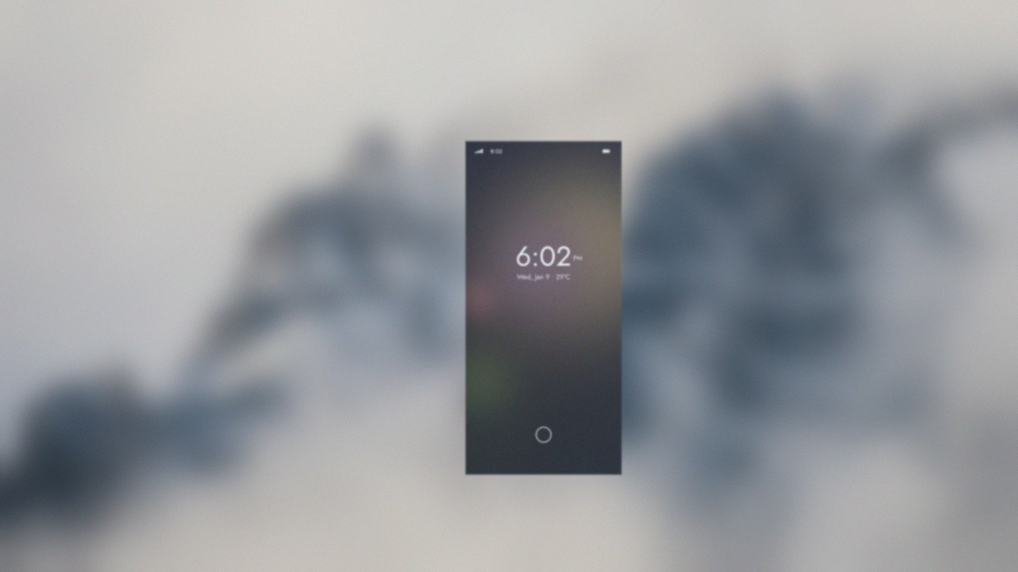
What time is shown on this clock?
6:02
